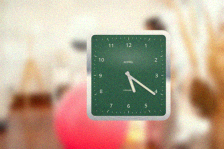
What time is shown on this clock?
5:21
